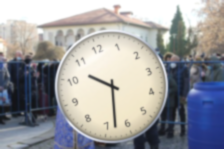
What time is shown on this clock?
10:33
